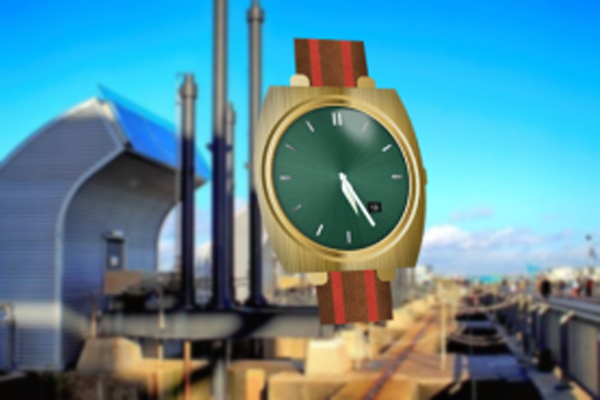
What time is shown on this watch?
5:25
